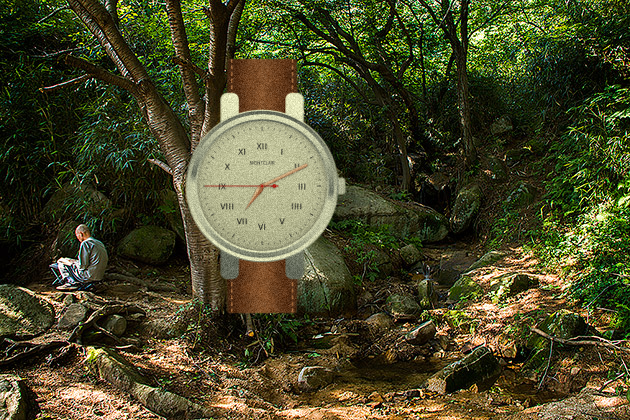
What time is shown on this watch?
7:10:45
